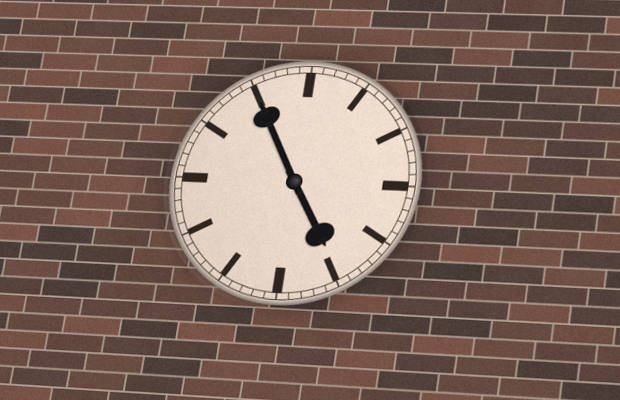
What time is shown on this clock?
4:55
